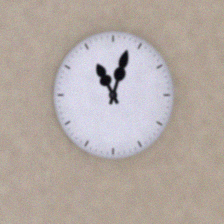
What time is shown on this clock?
11:03
